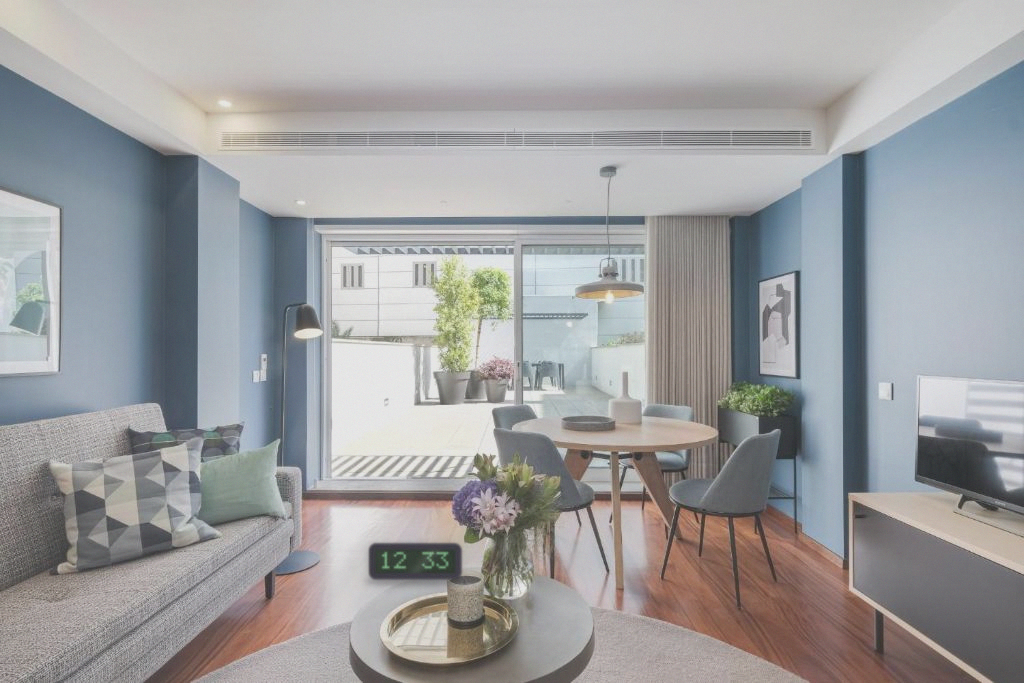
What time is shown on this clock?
12:33
